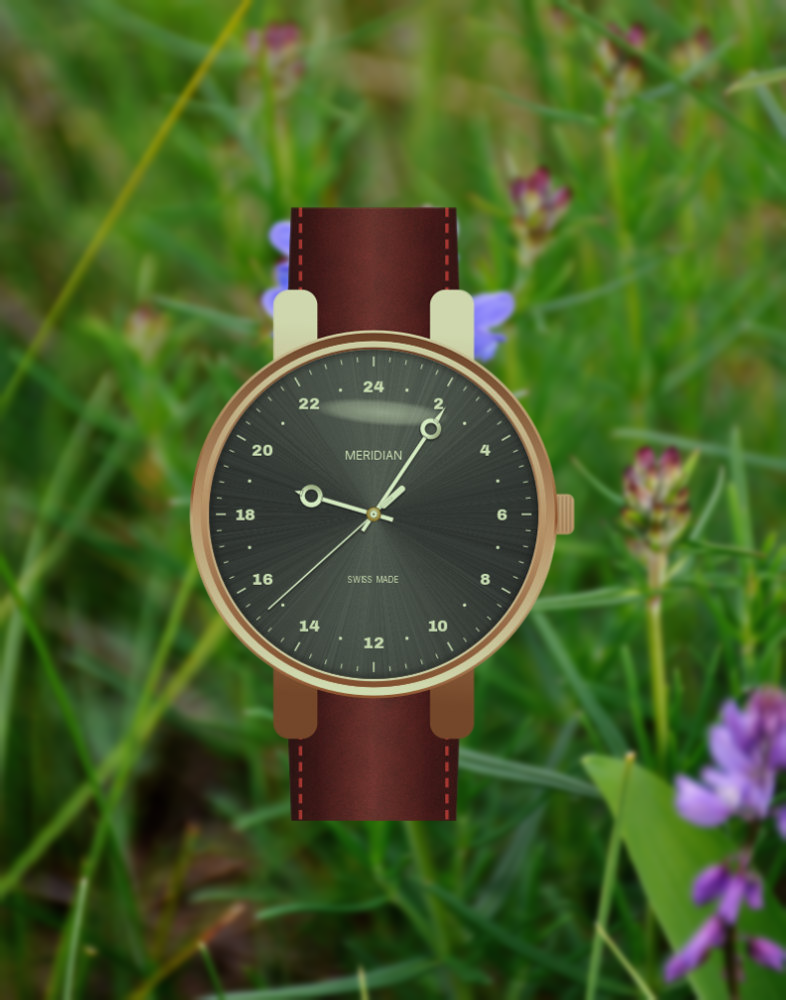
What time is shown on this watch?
19:05:38
